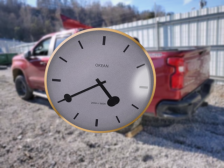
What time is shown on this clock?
4:40
